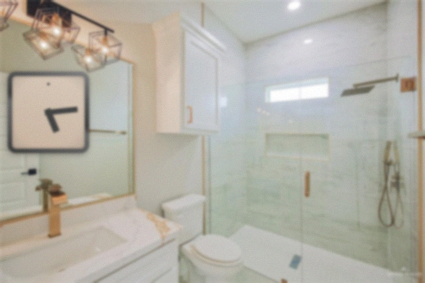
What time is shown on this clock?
5:14
